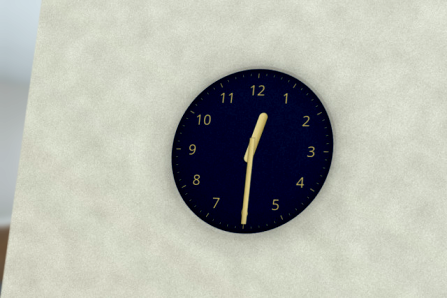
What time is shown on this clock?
12:30
